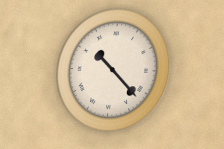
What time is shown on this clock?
10:22
